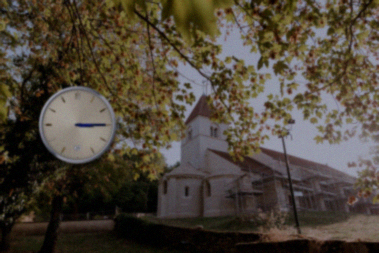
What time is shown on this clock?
3:15
